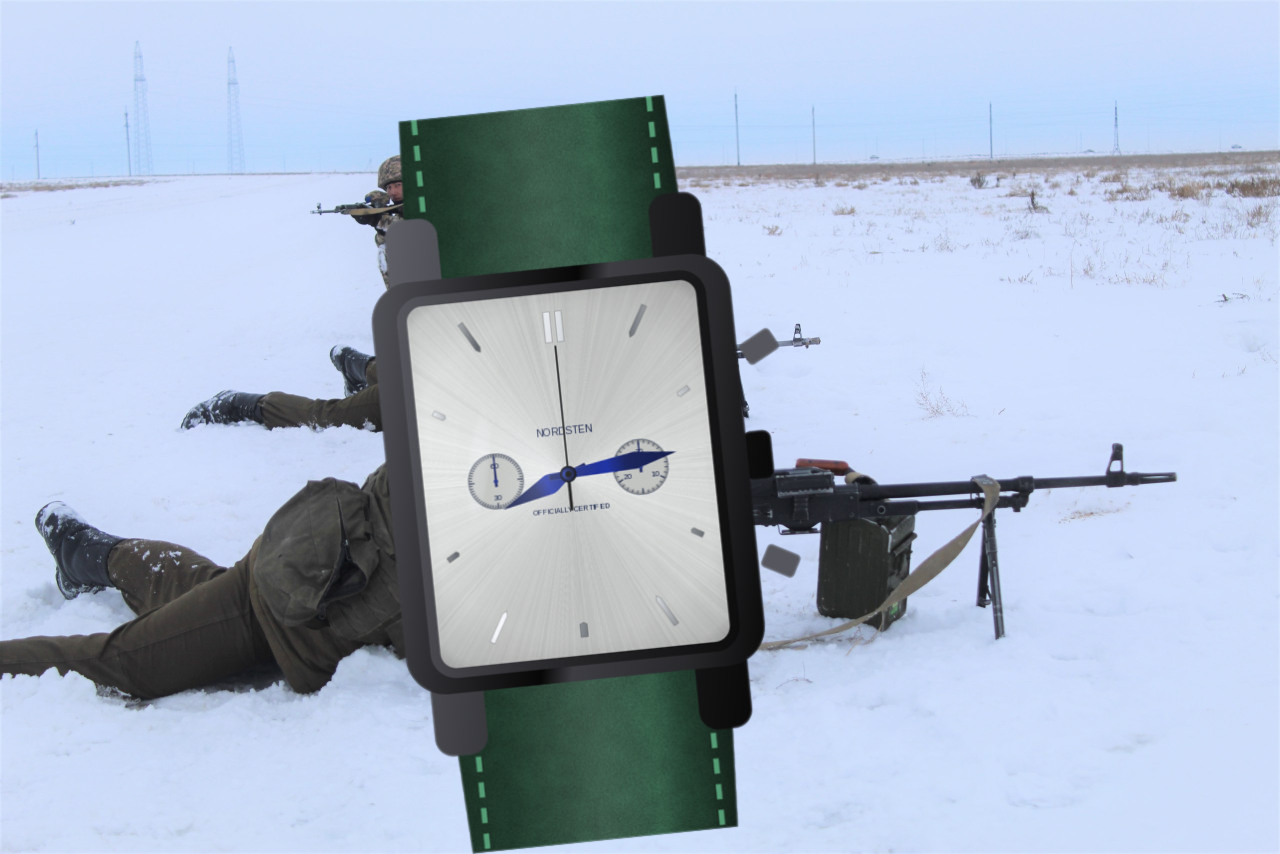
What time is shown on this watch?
8:14
